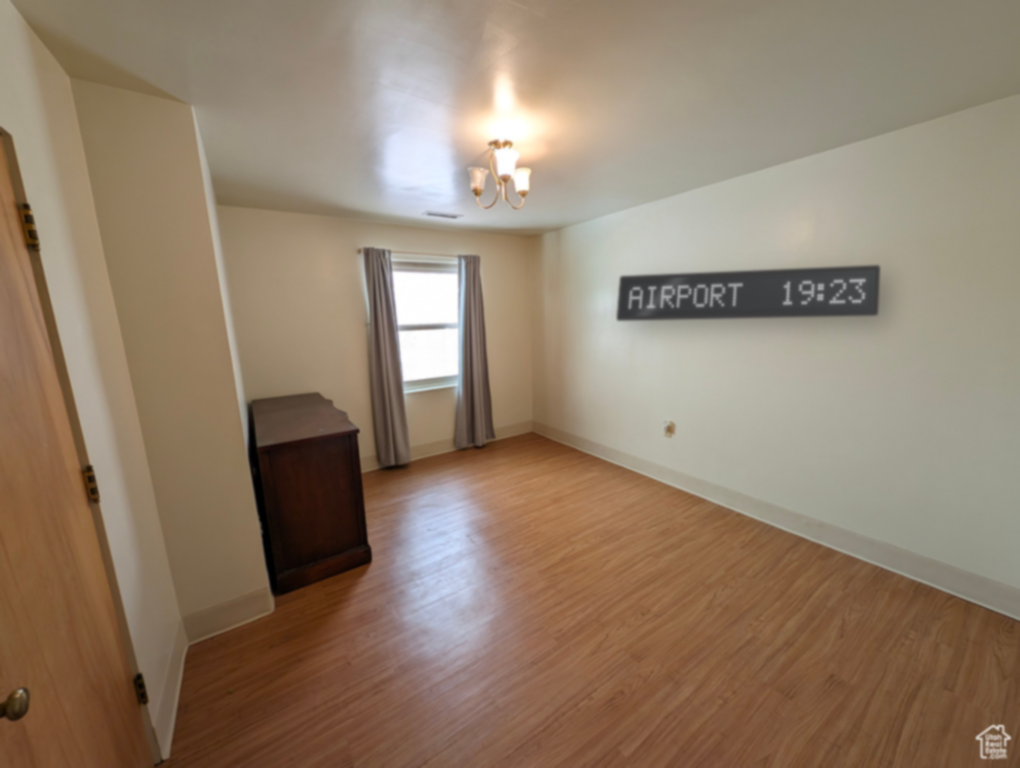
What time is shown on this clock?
19:23
